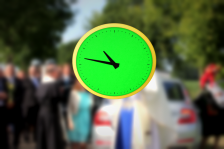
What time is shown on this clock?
10:47
